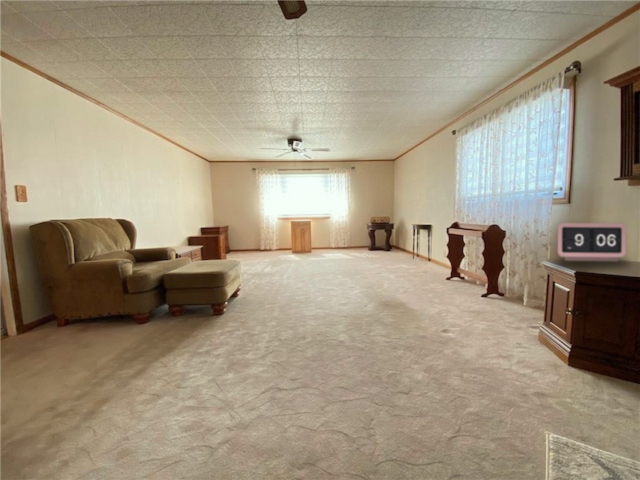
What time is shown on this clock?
9:06
